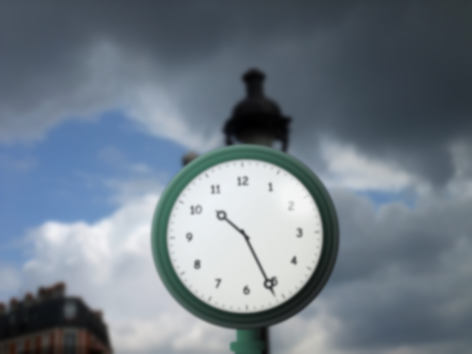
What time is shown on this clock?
10:26
